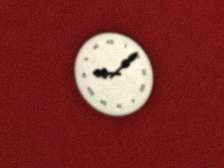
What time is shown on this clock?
9:09
